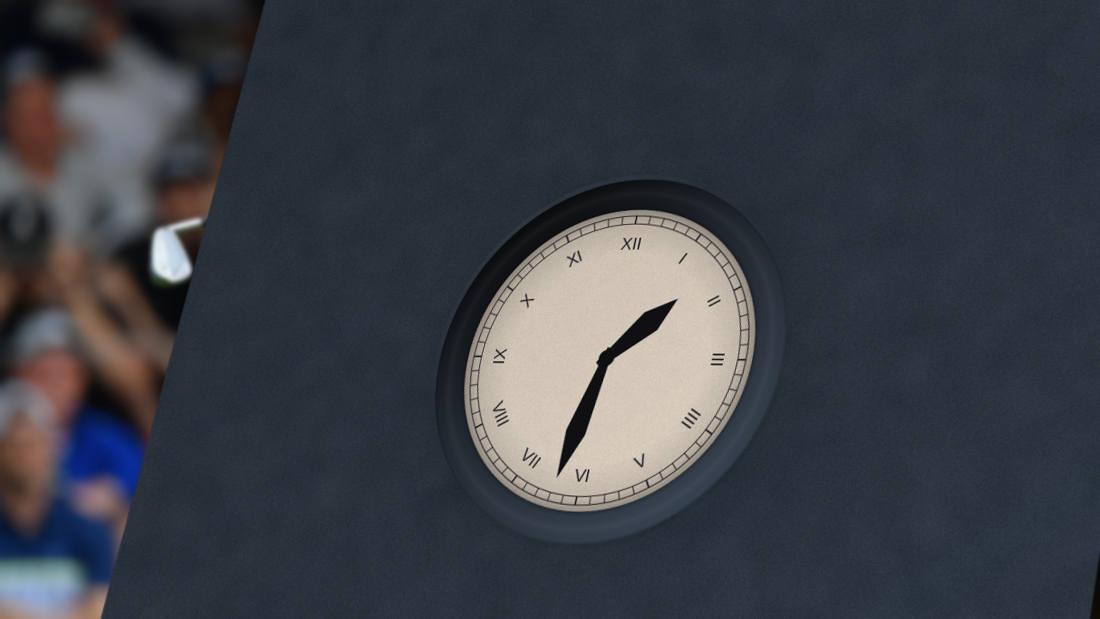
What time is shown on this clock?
1:32
